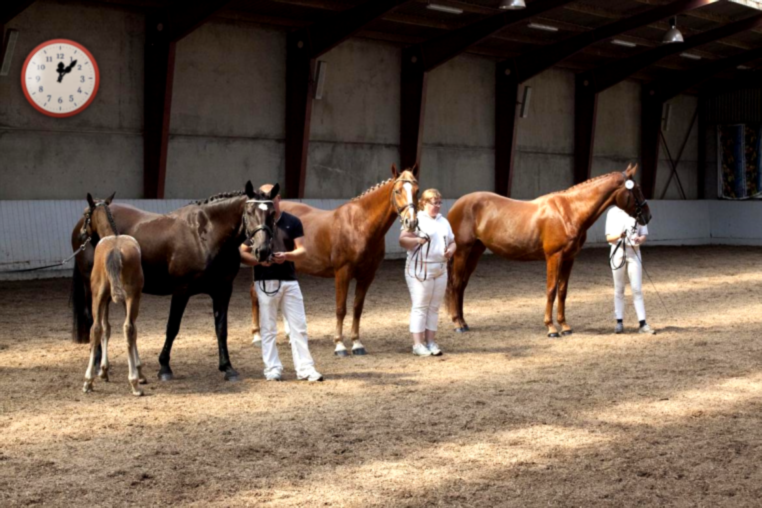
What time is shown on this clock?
12:07
